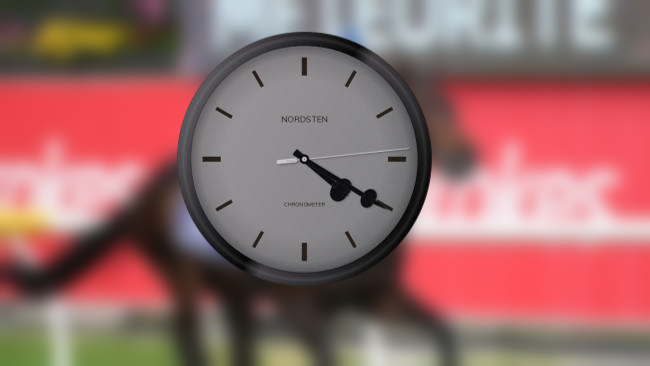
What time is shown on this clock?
4:20:14
